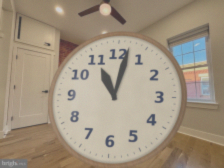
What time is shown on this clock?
11:02
